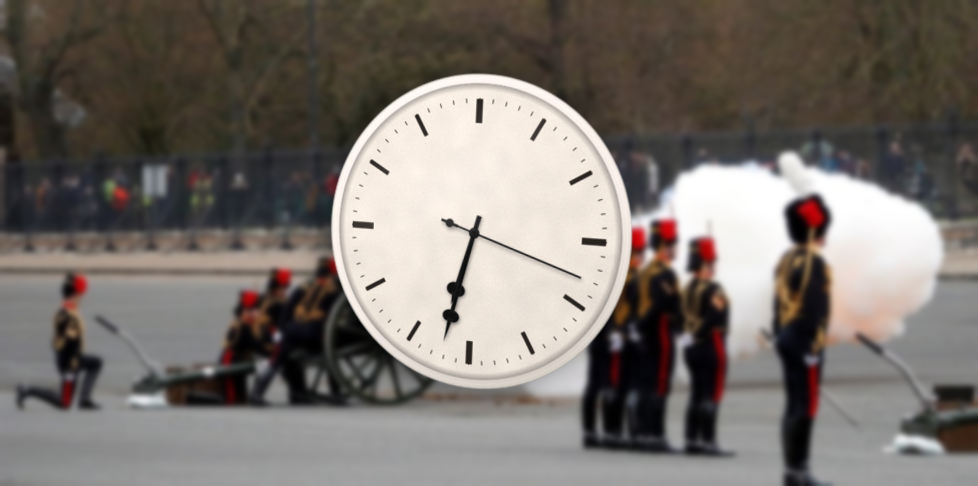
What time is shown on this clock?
6:32:18
